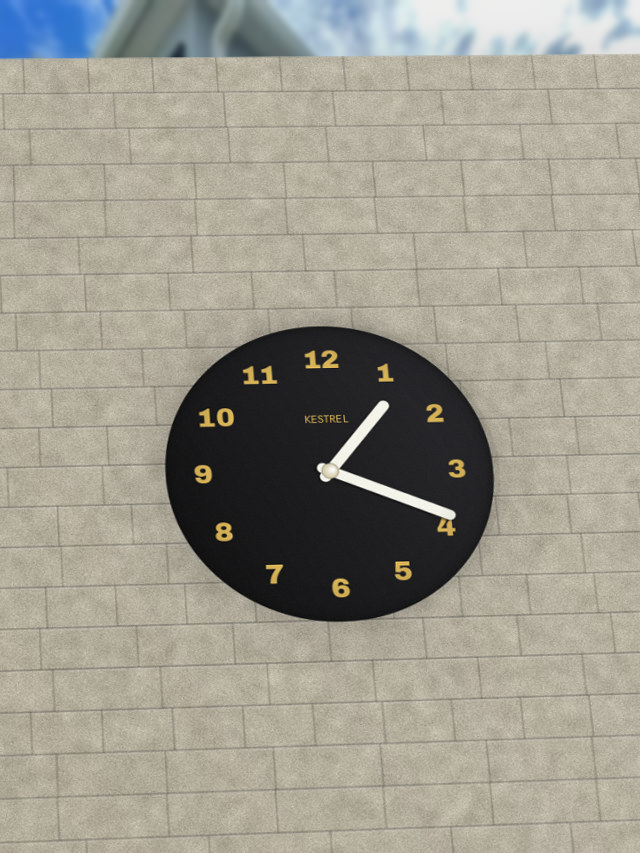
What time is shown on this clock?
1:19
